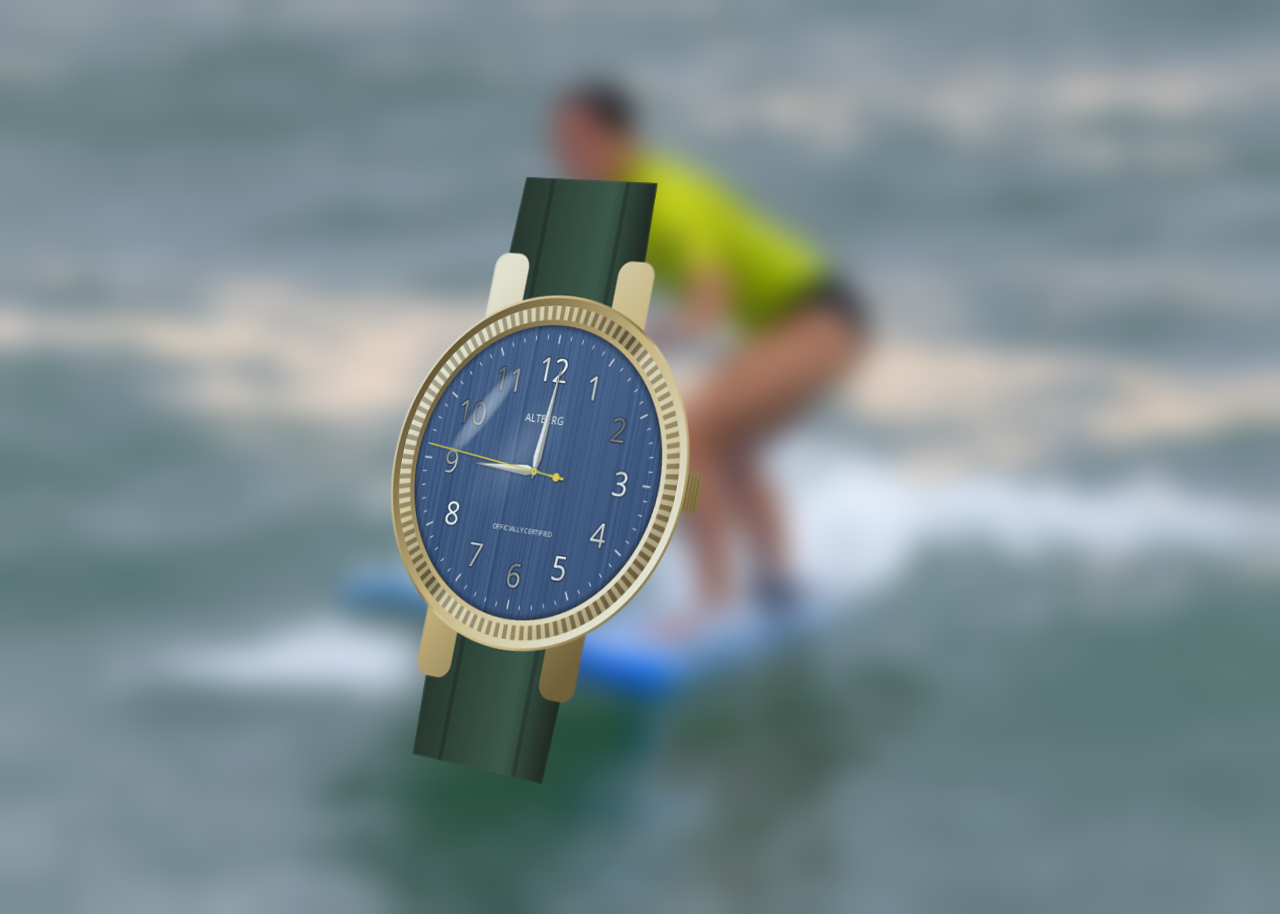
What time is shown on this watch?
9:00:46
